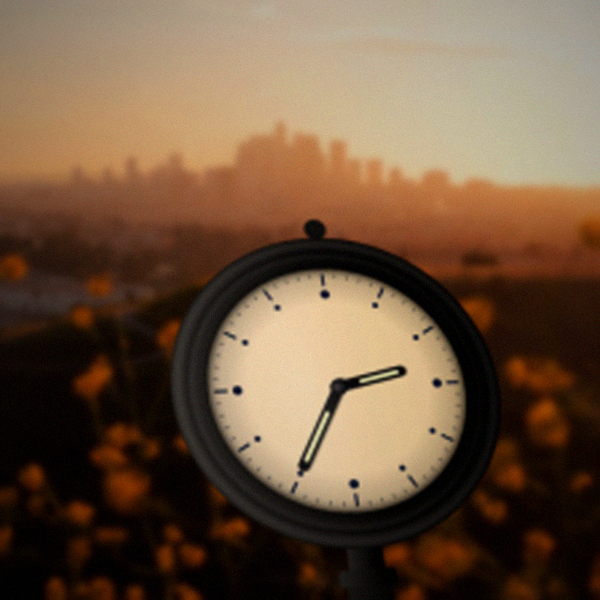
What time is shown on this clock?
2:35
